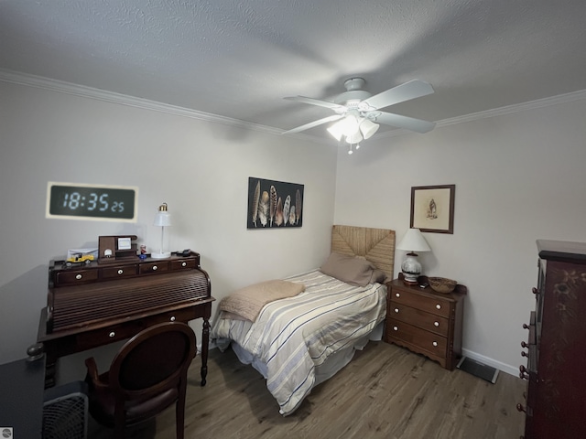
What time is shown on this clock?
18:35:25
